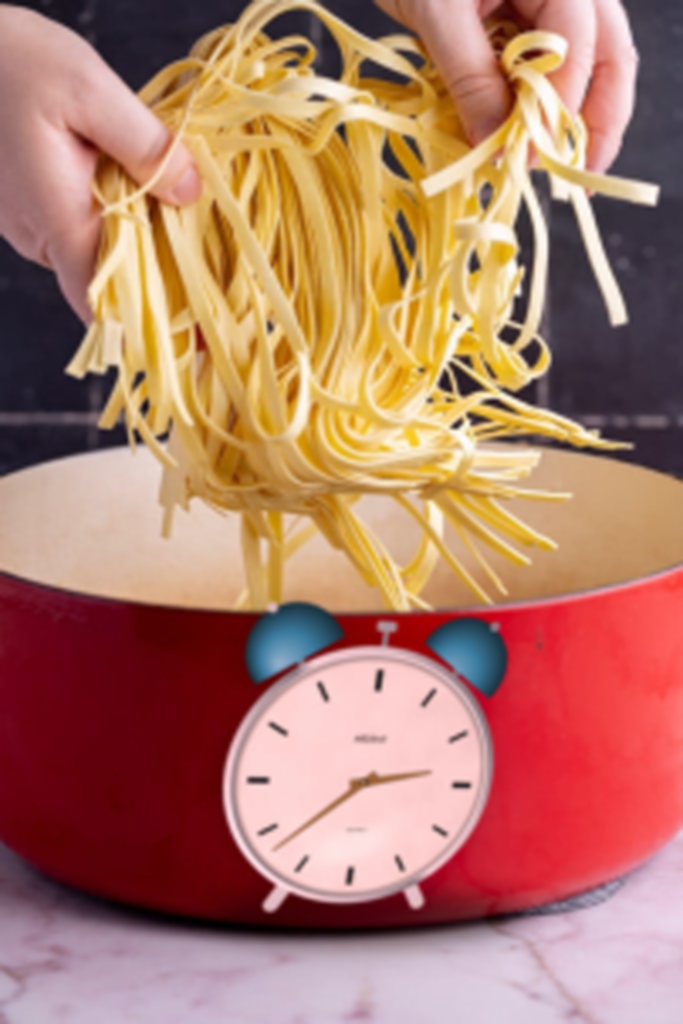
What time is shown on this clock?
2:38
